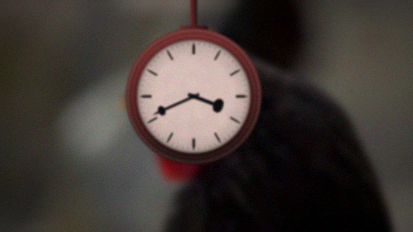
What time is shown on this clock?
3:41
